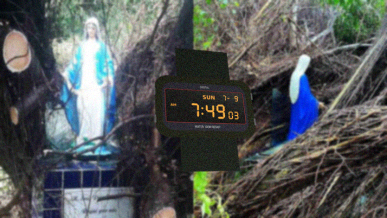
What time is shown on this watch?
7:49:03
